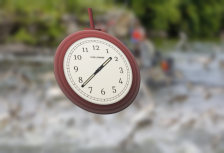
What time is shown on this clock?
1:38
